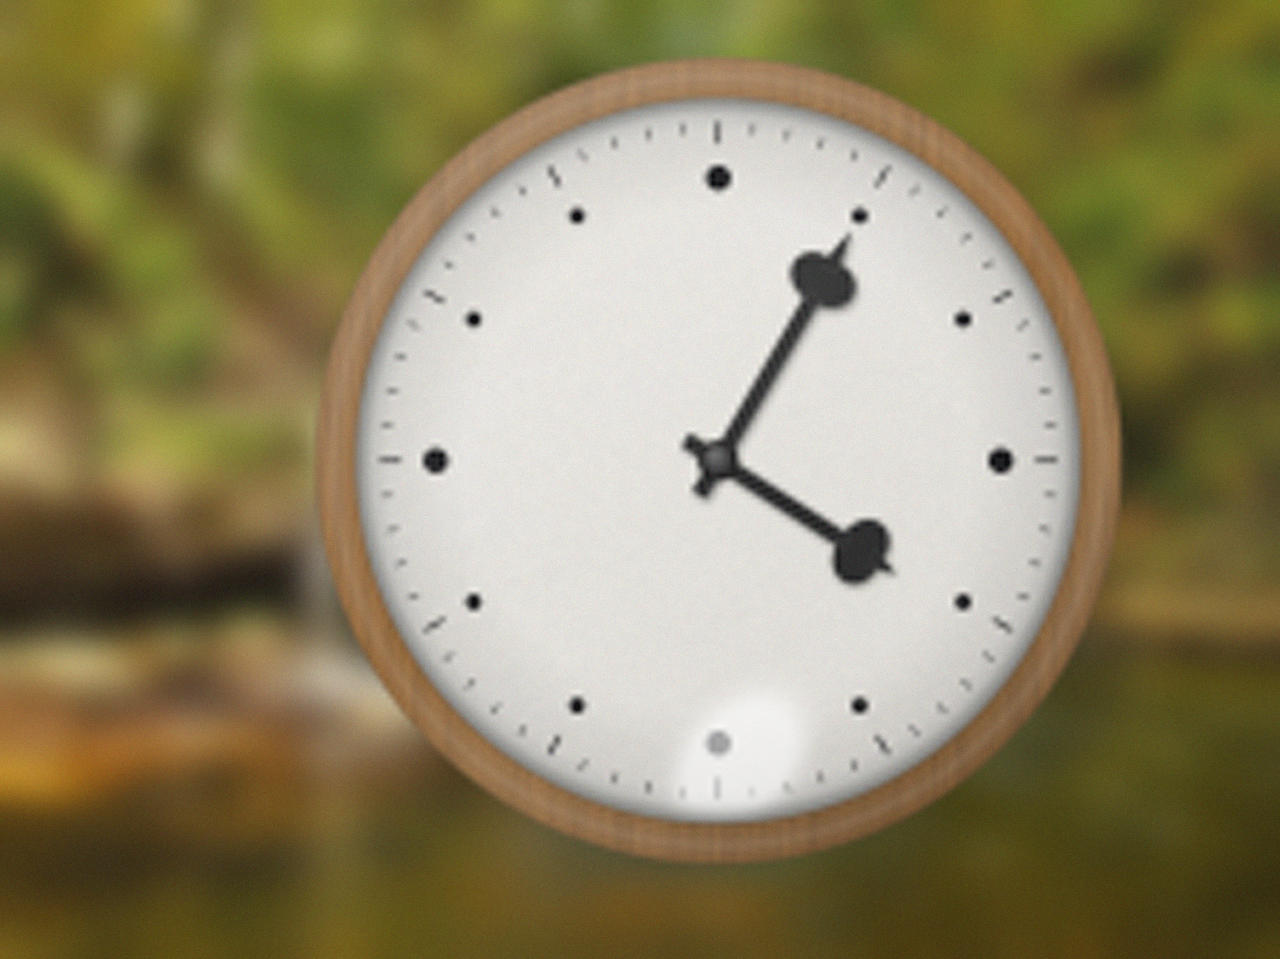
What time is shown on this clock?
4:05
